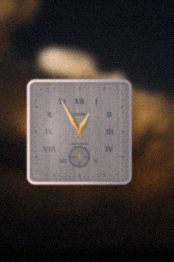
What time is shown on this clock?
12:55
